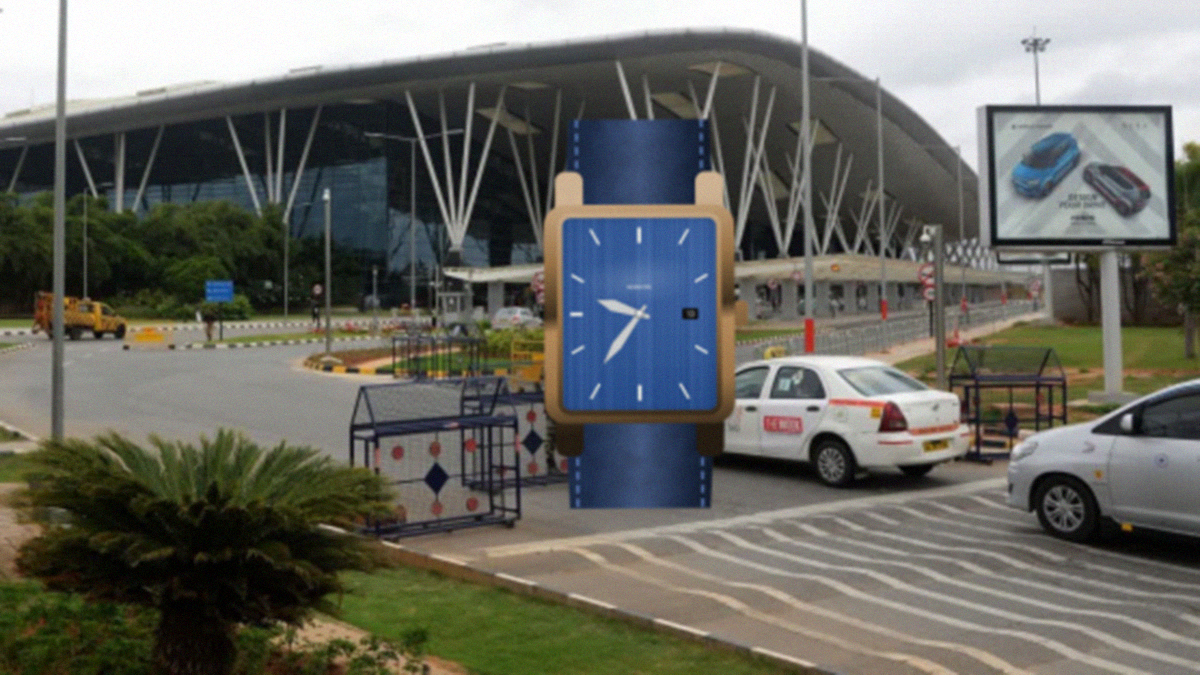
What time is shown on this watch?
9:36
